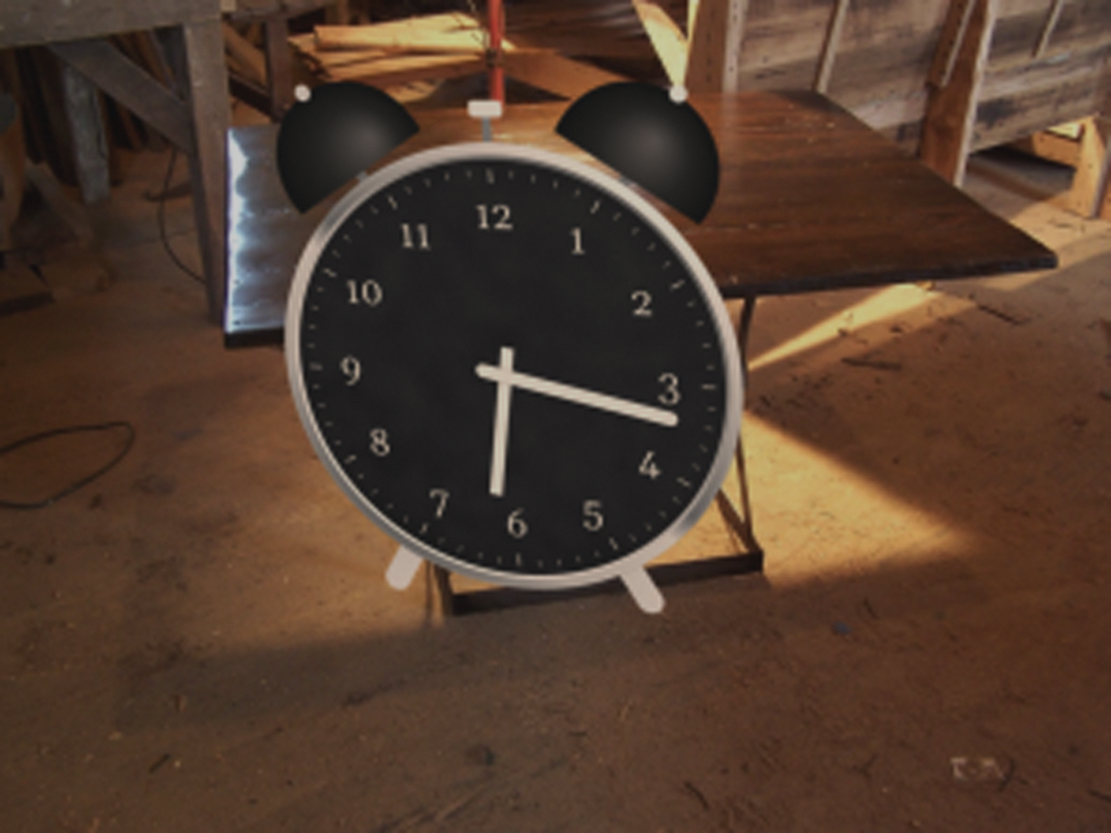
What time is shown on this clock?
6:17
